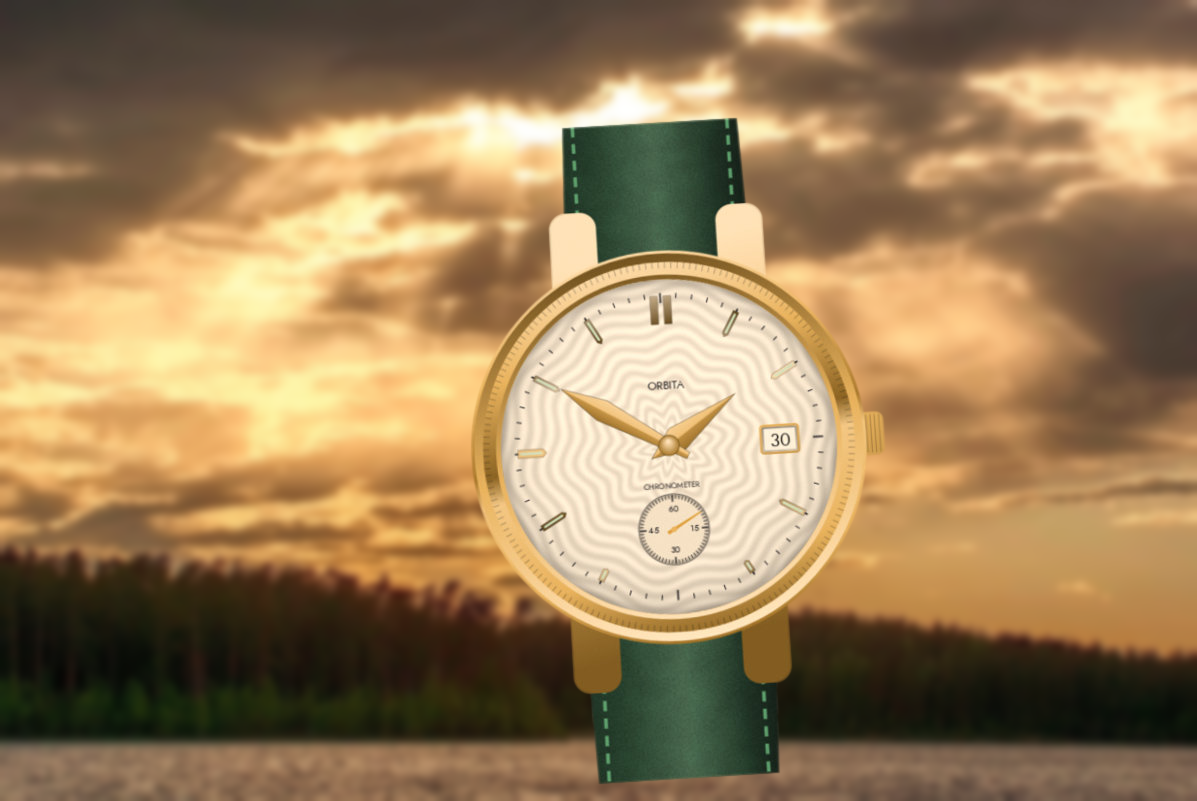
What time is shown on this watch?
1:50:10
